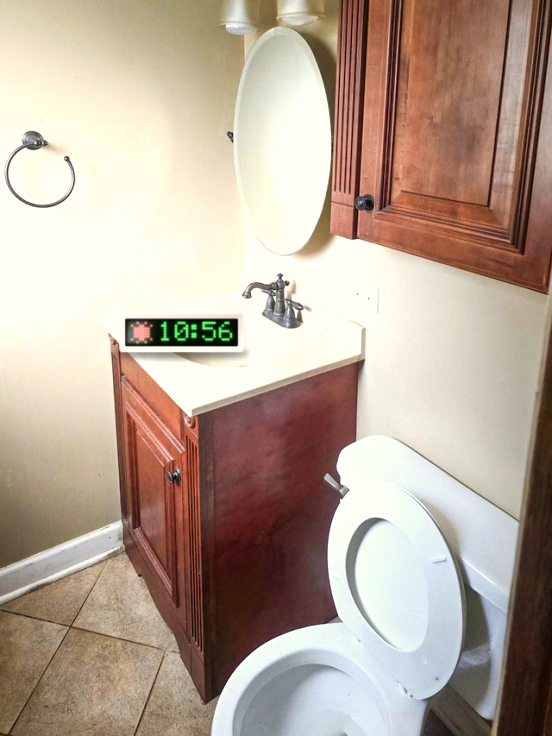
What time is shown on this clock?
10:56
